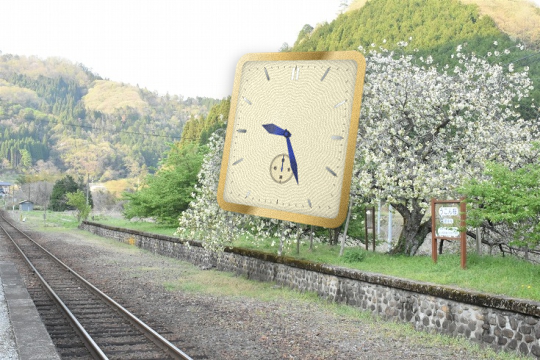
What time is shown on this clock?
9:26
